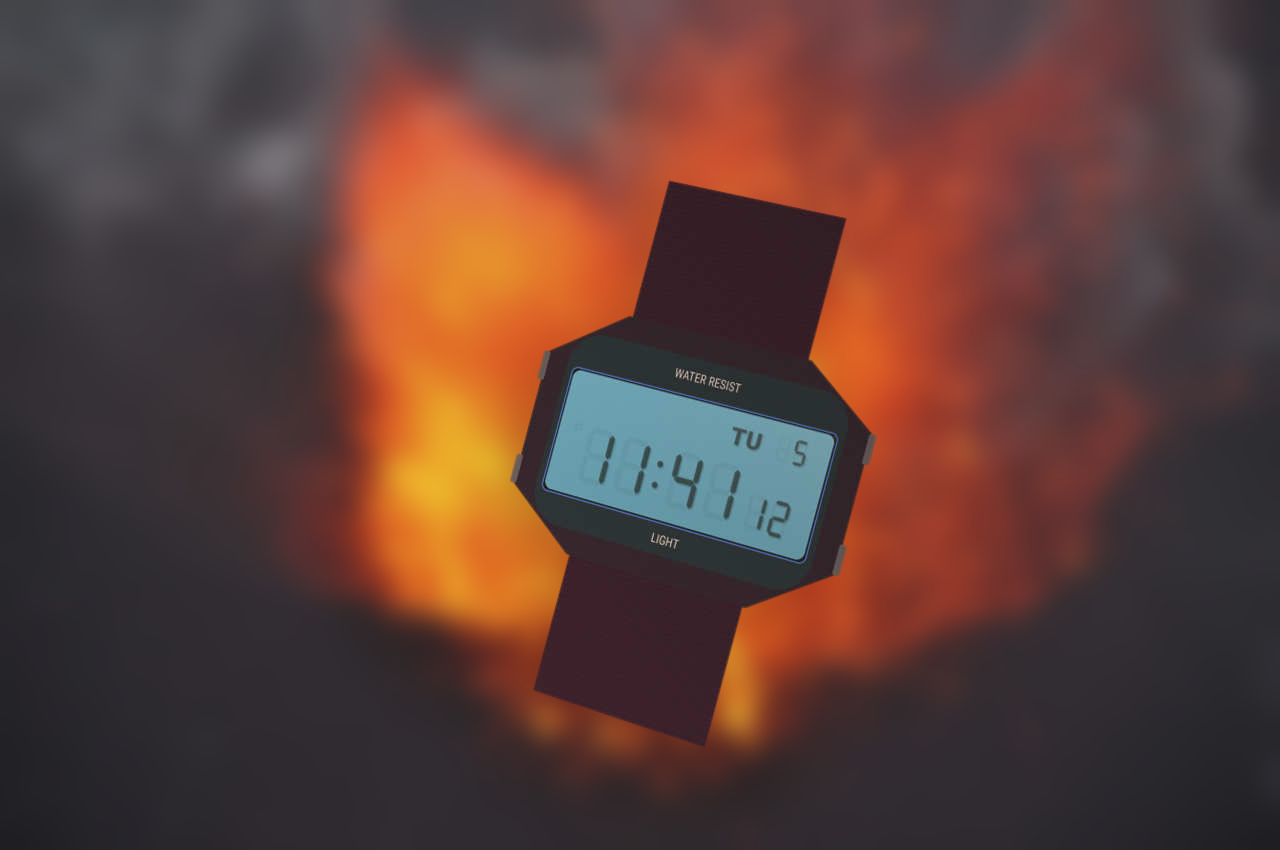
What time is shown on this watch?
11:41:12
